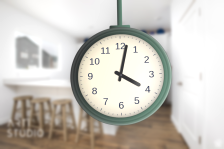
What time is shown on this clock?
4:02
